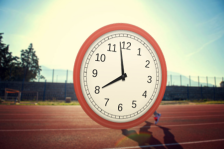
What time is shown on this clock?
7:58
